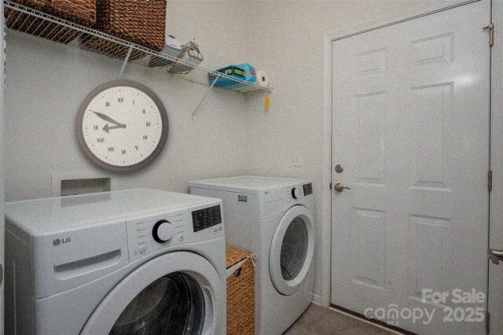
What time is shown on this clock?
8:50
